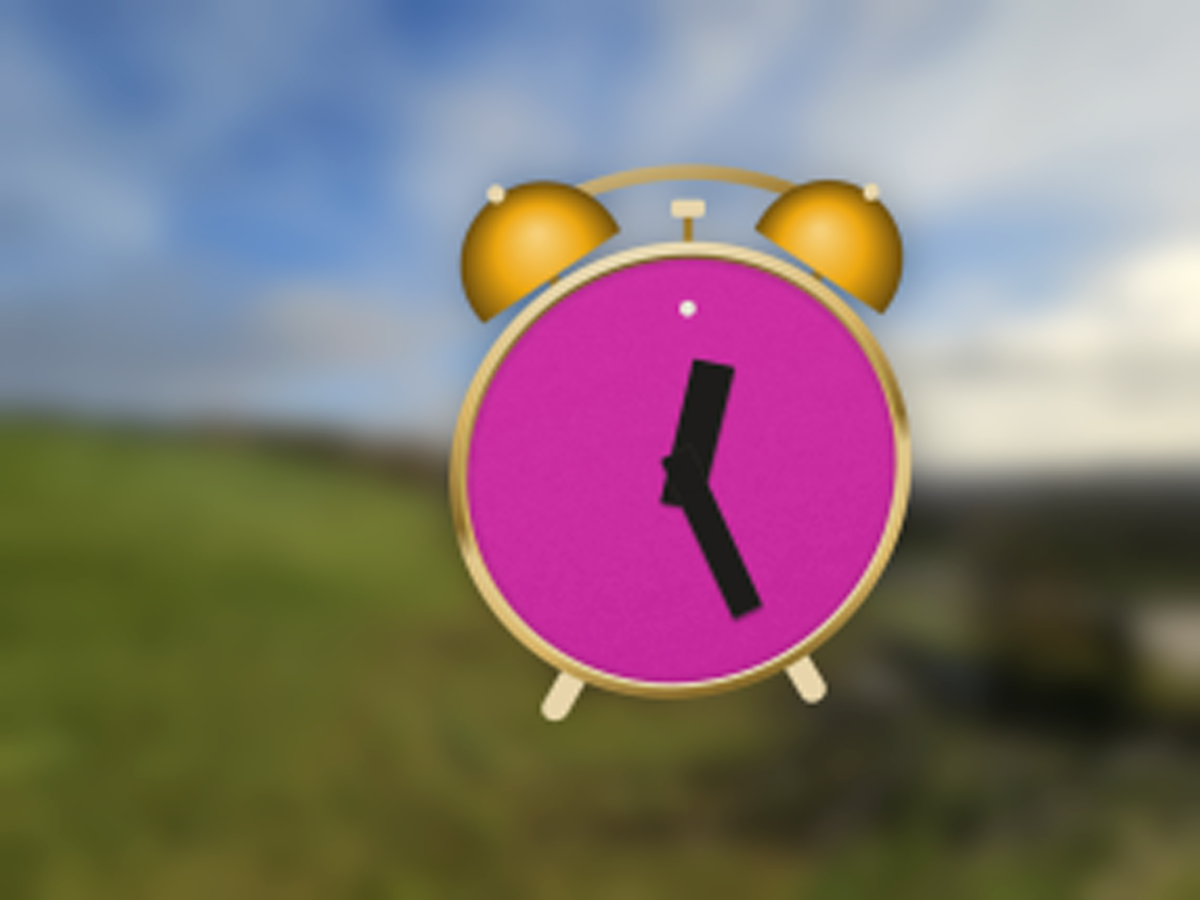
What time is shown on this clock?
12:26
